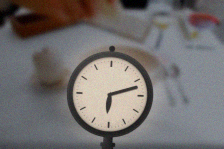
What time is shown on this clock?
6:12
